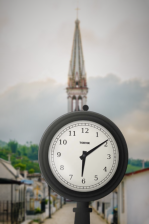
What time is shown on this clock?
6:09
